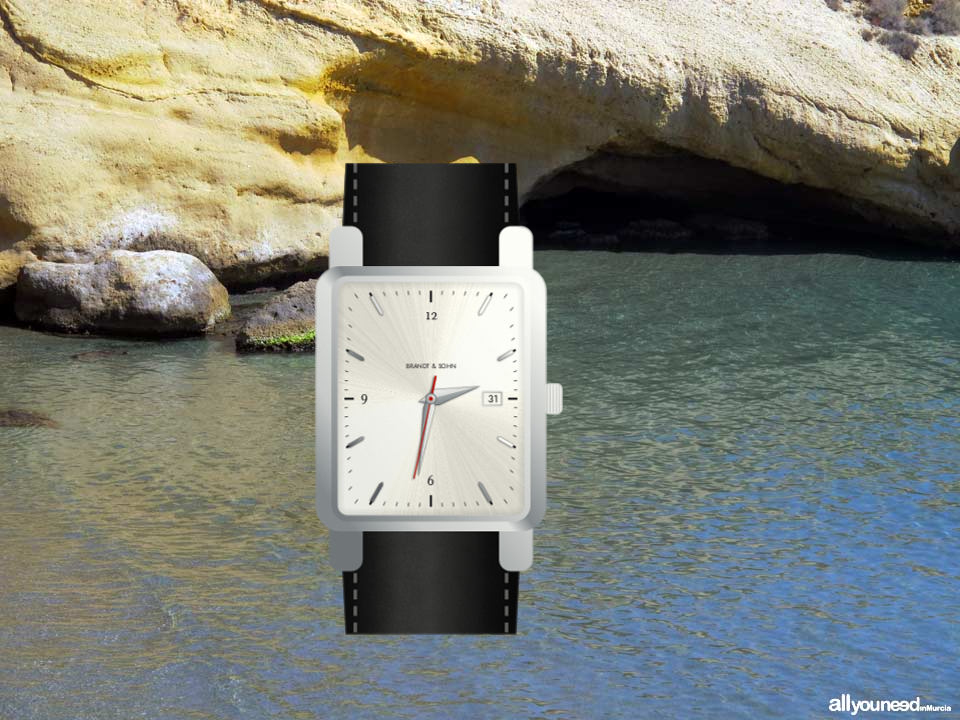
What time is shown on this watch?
2:31:32
